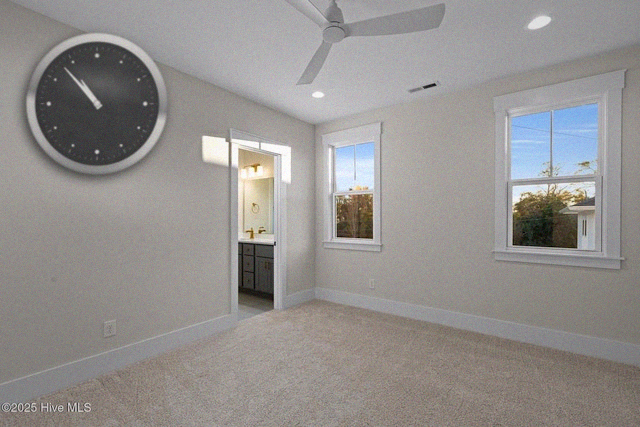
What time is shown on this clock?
10:53
